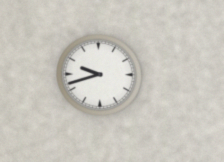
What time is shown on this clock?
9:42
